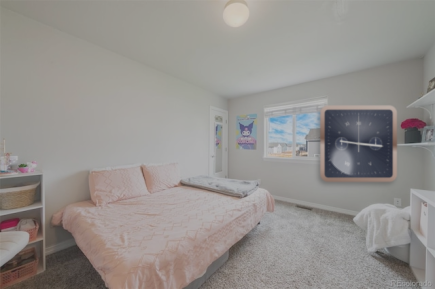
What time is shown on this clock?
9:16
